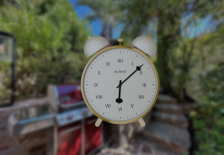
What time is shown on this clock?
6:08
